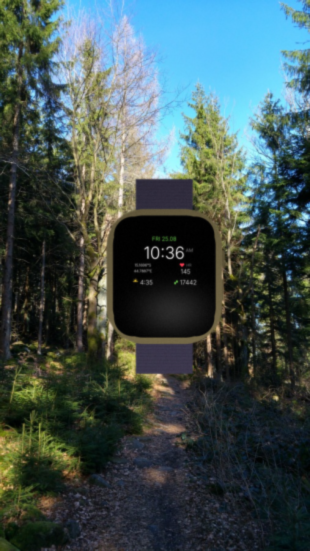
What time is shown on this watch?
10:36
